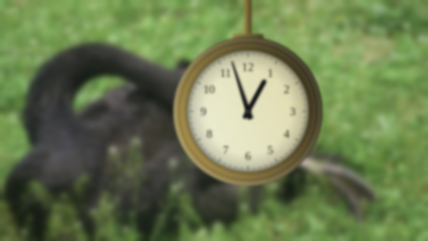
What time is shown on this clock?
12:57
